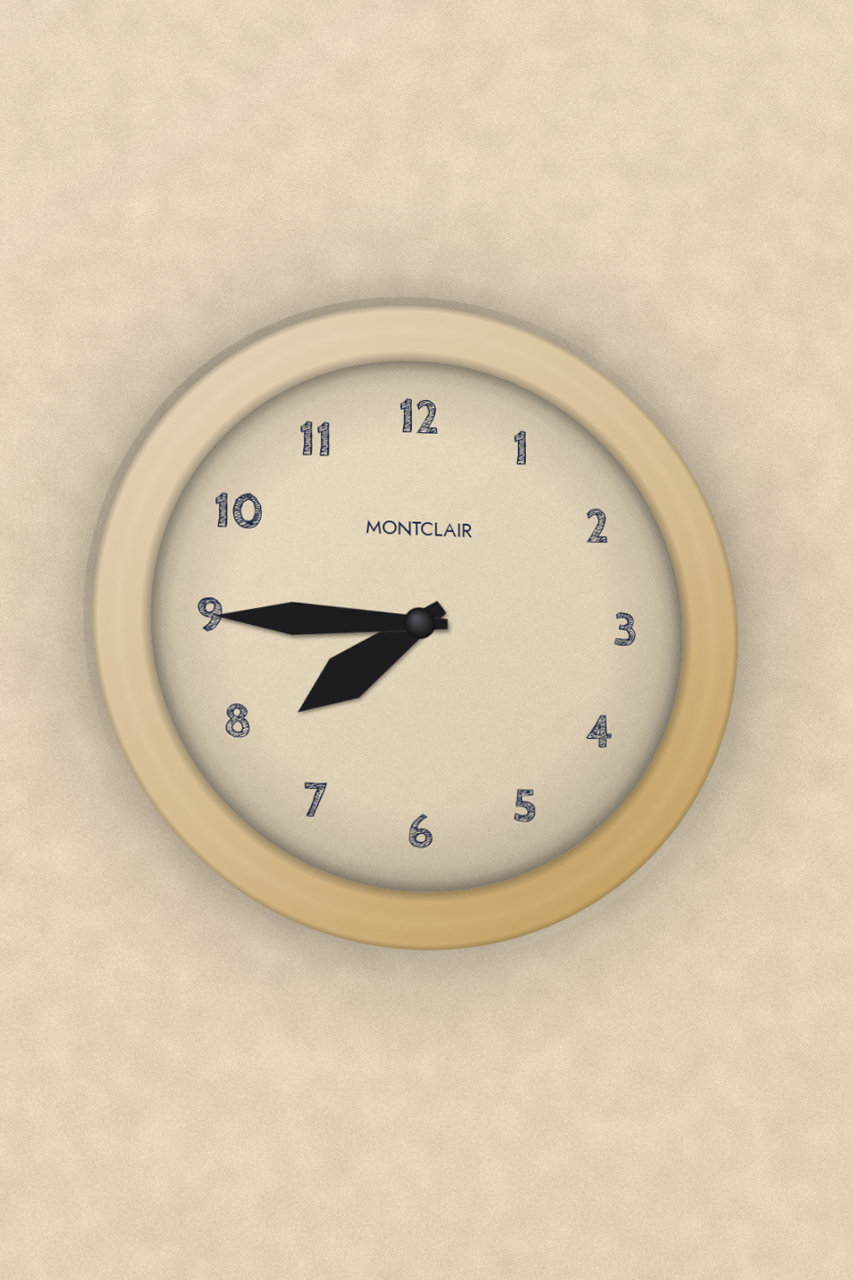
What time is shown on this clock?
7:45
